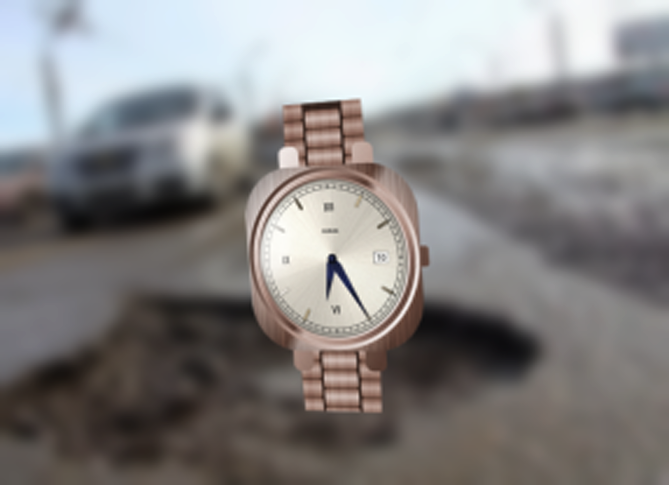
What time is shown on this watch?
6:25
